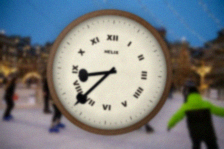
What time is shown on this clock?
8:37
